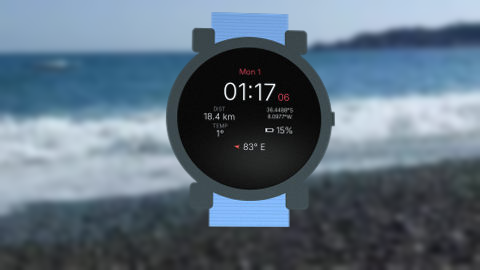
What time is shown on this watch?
1:17:06
